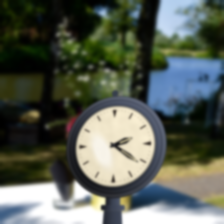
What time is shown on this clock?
2:21
